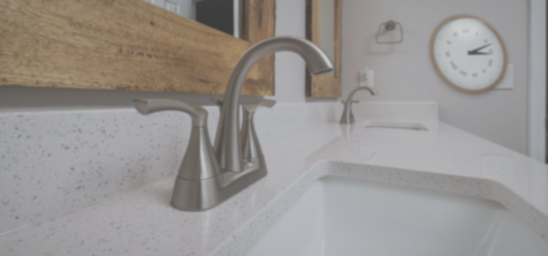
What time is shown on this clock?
3:12
